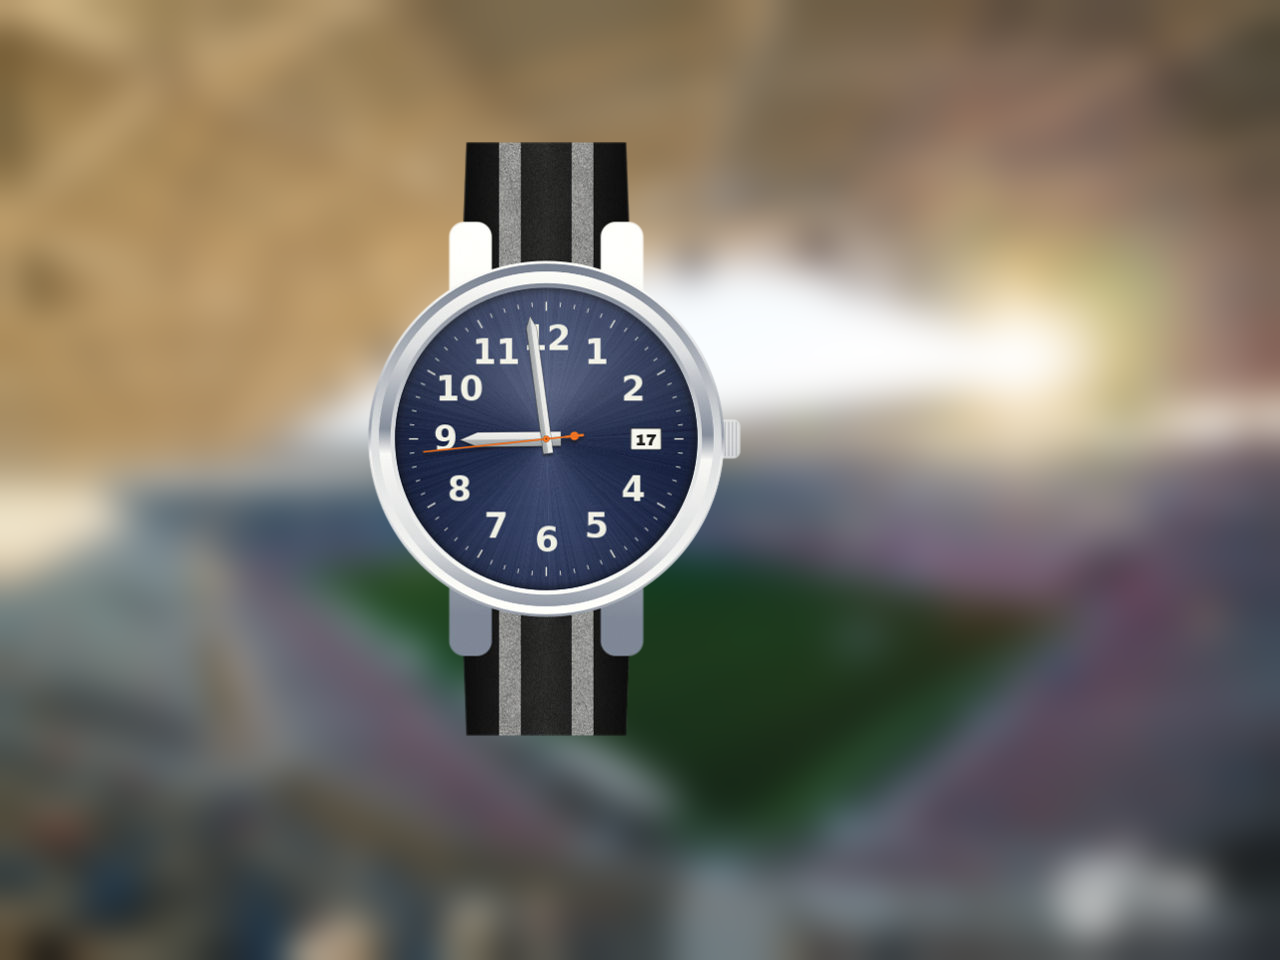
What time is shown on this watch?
8:58:44
